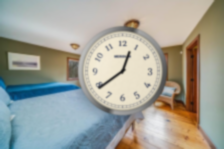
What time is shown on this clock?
12:39
